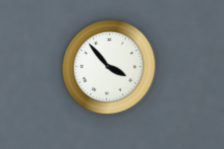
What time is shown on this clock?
3:53
